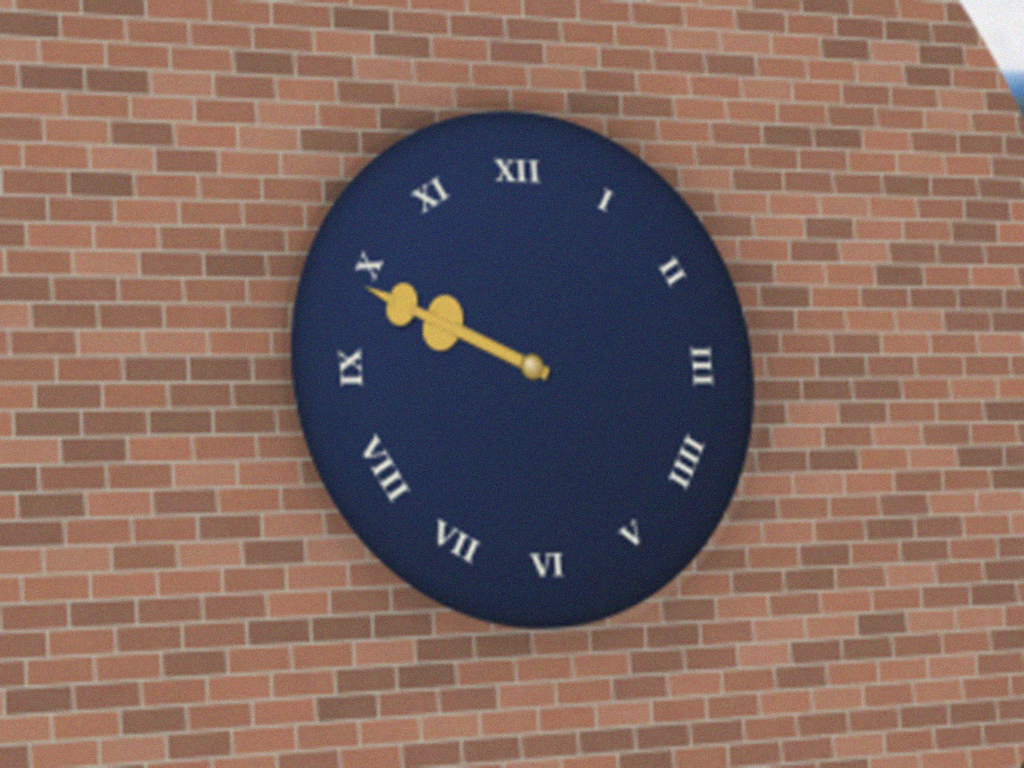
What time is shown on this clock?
9:49
